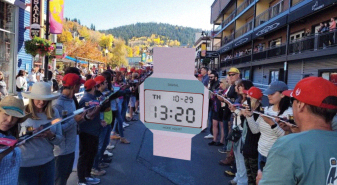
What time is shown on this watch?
13:20
